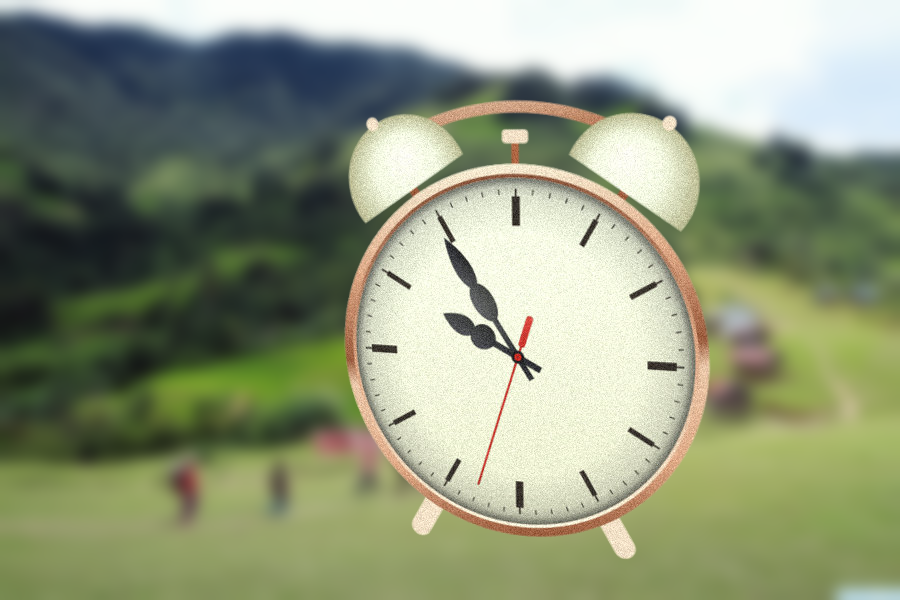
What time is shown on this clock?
9:54:33
